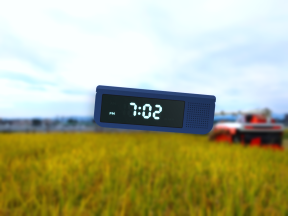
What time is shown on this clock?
7:02
